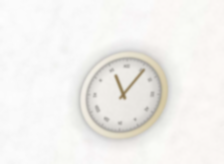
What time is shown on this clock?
11:06
